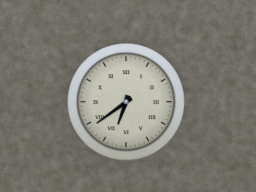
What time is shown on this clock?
6:39
